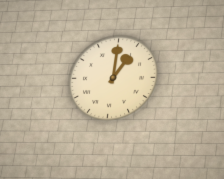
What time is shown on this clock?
1:00
